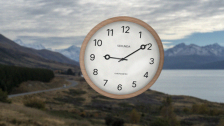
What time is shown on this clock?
9:09
